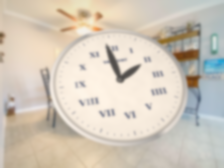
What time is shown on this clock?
1:59
